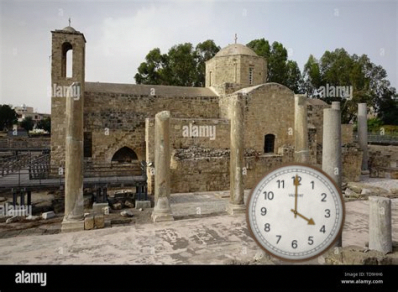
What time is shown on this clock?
4:00
